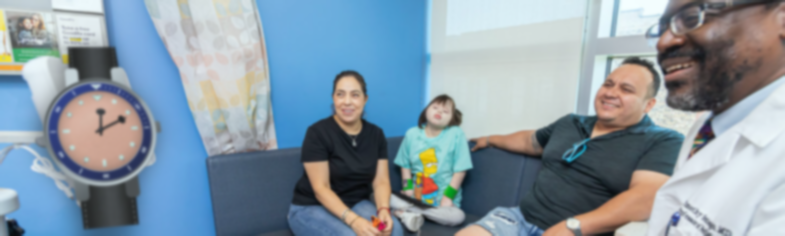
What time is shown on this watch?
12:11
